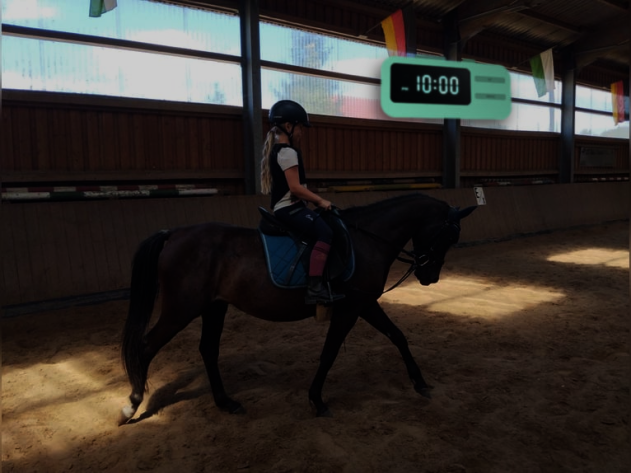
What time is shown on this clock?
10:00
